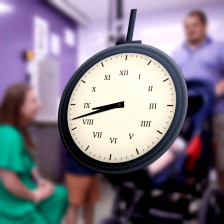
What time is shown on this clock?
8:42
